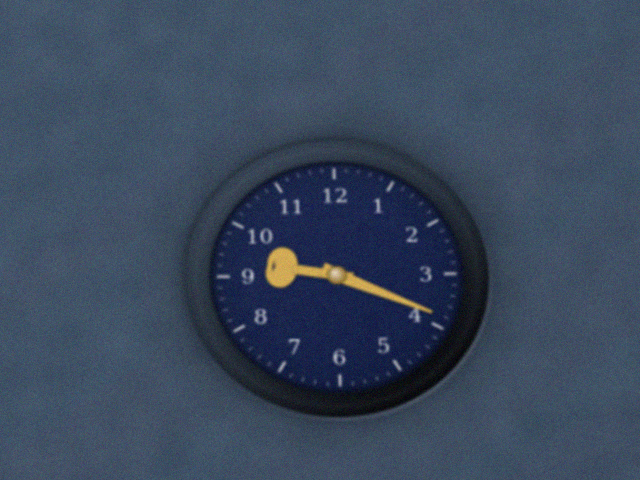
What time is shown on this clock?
9:19
